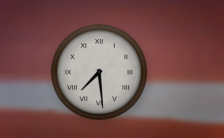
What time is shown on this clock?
7:29
